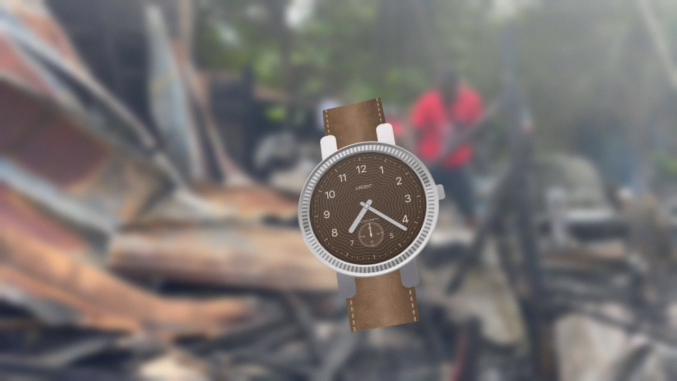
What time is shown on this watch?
7:22
